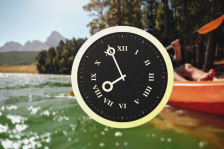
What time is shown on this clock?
7:56
